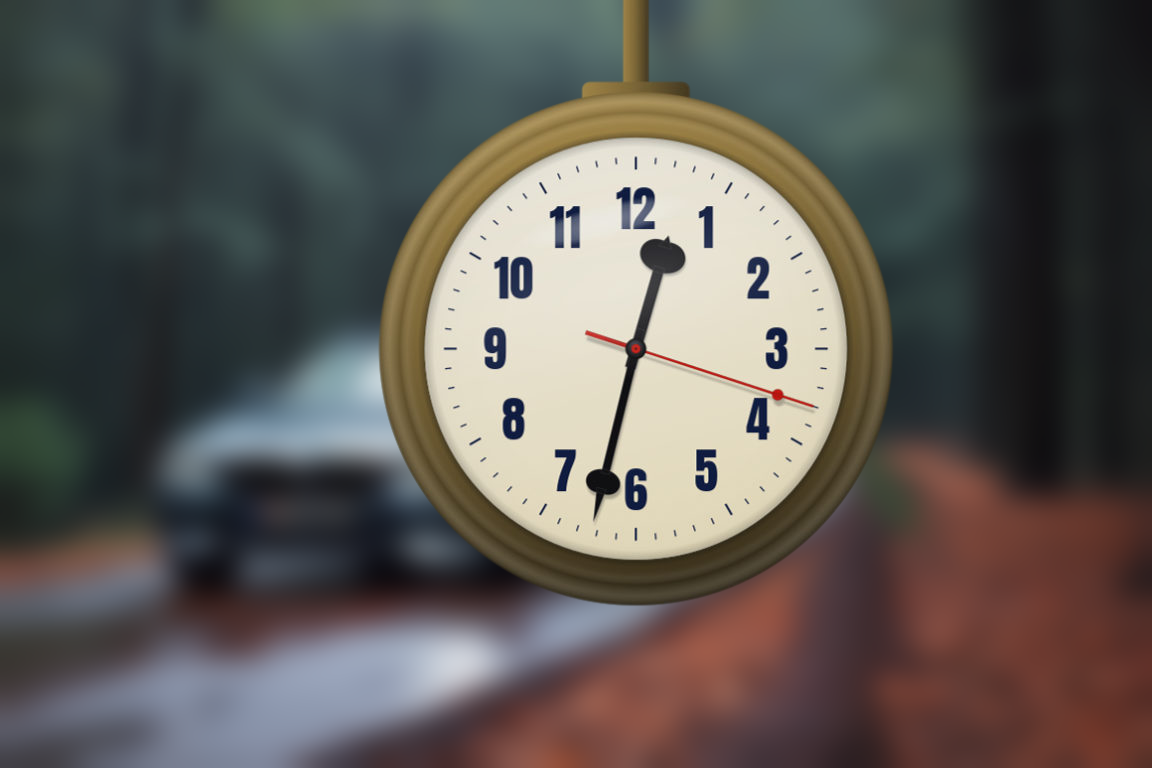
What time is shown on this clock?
12:32:18
